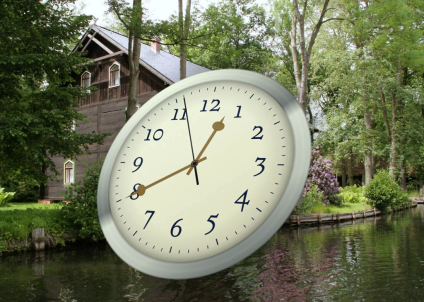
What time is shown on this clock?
12:39:56
